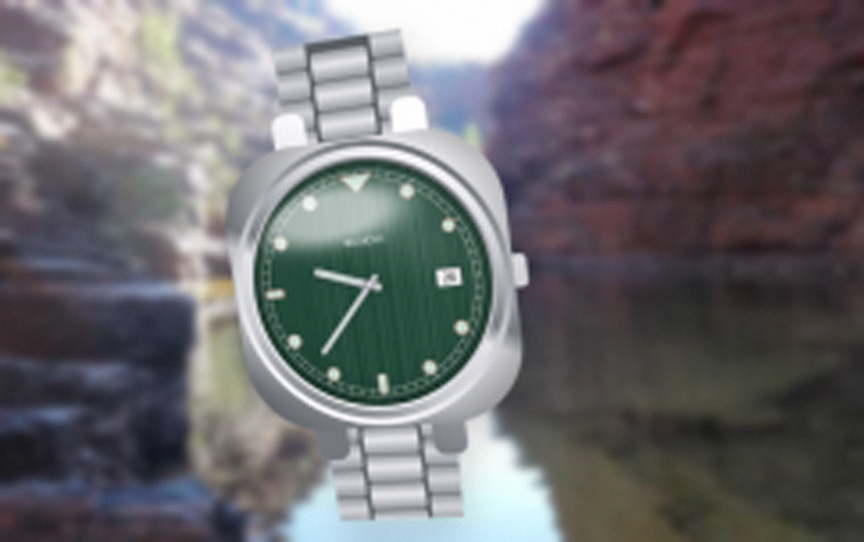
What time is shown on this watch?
9:37
